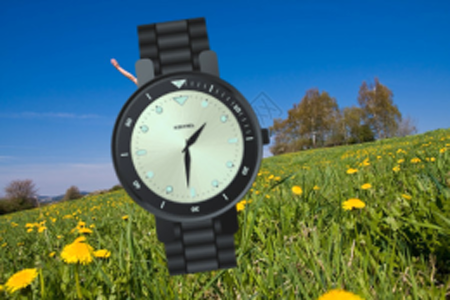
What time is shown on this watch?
1:31
